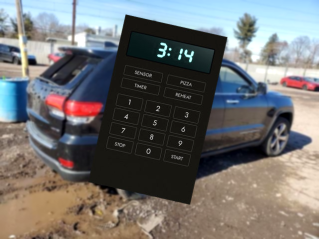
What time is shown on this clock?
3:14
